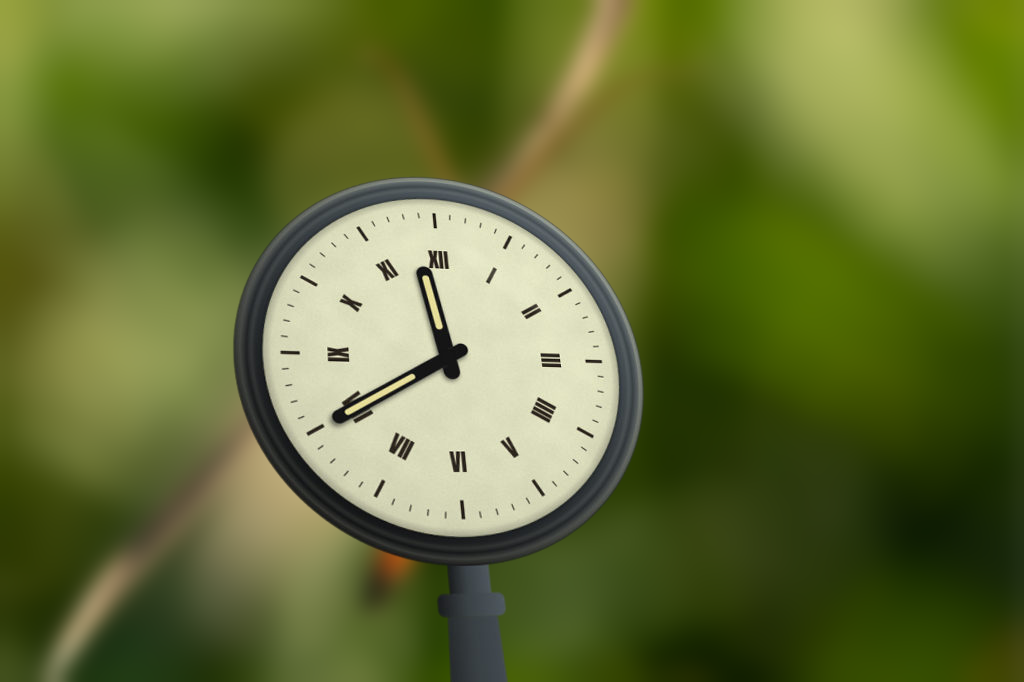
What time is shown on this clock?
11:40
